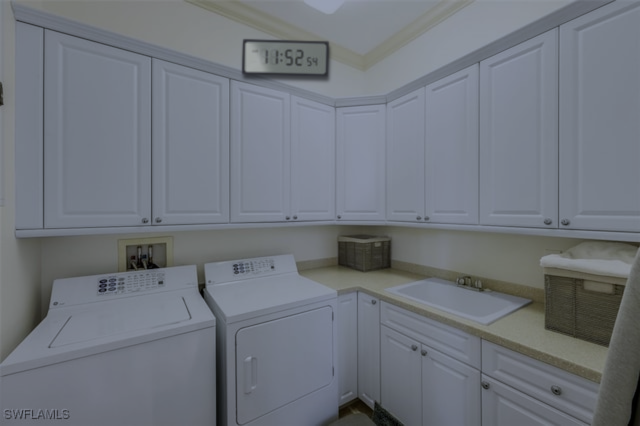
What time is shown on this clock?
11:52
